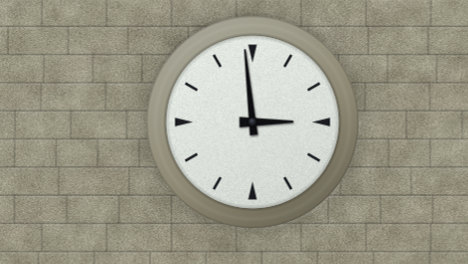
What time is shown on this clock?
2:59
